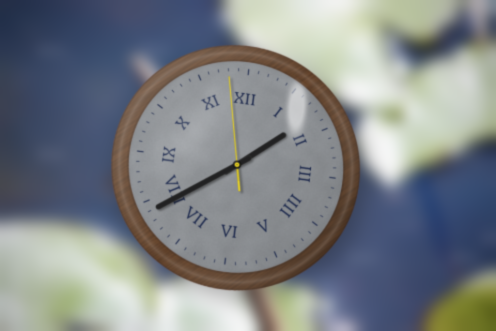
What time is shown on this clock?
1:38:58
